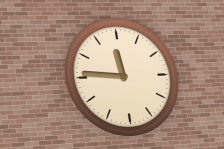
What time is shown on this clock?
11:46
